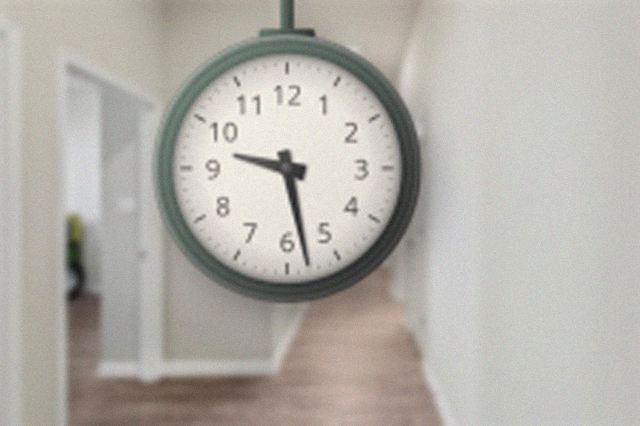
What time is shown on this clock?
9:28
